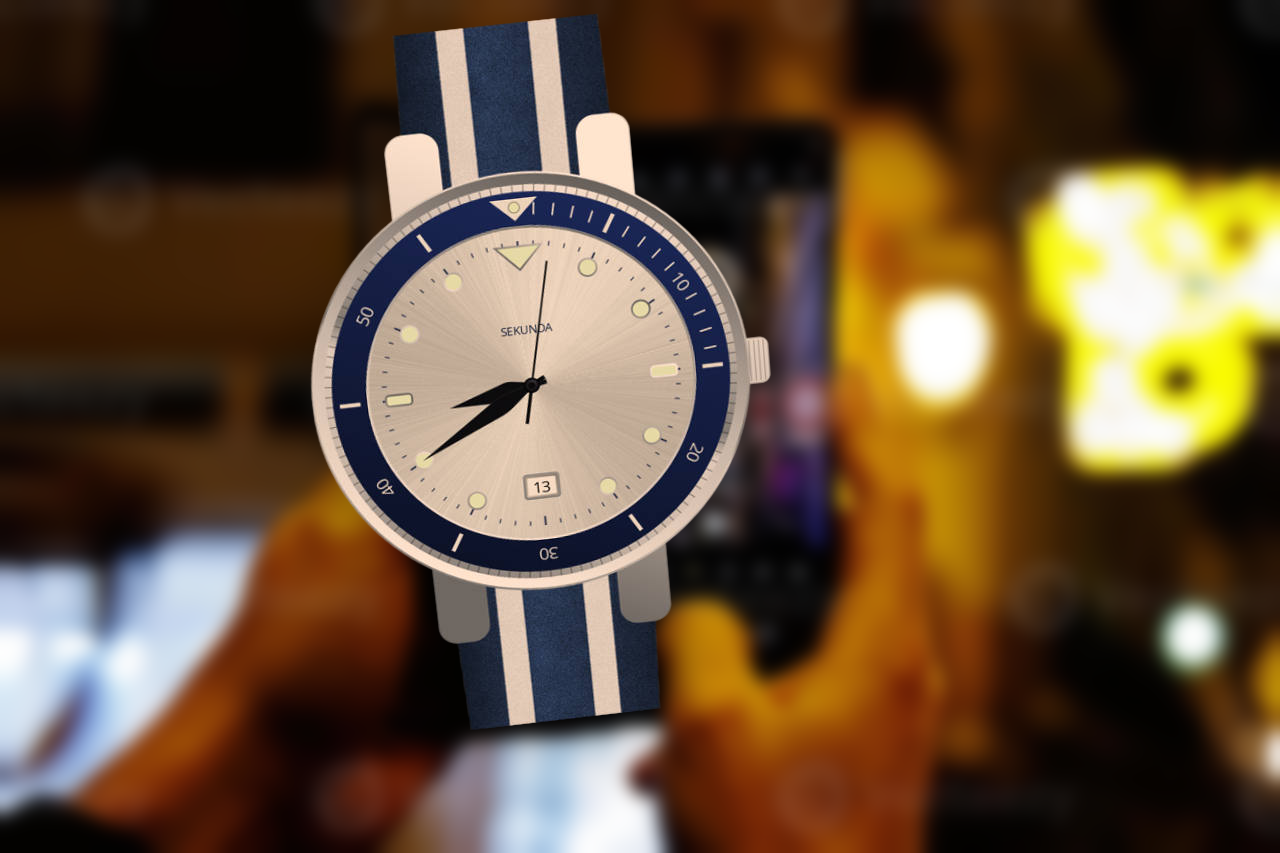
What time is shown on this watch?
8:40:02
